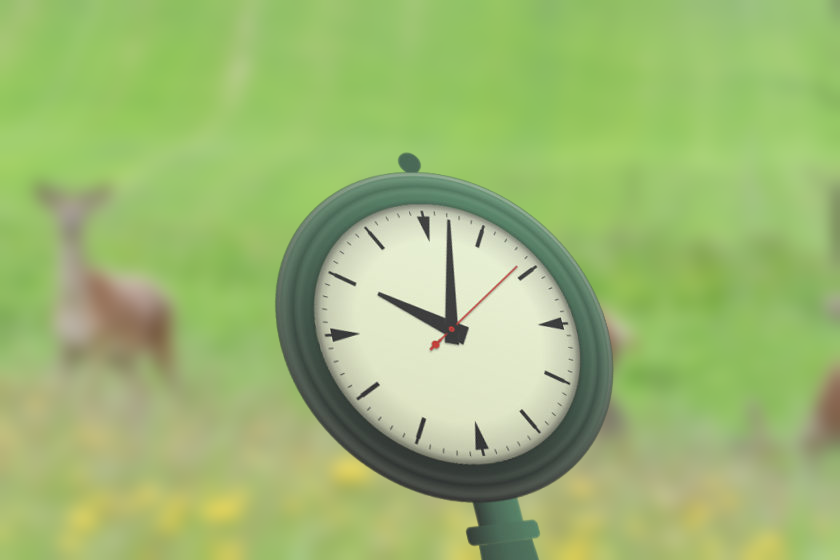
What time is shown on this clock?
10:02:09
